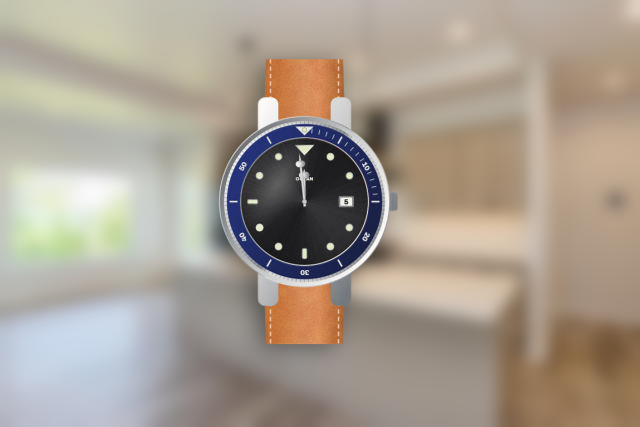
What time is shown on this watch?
11:59
